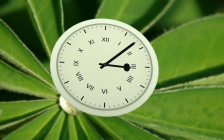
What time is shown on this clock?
3:08
